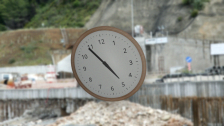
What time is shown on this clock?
4:54
